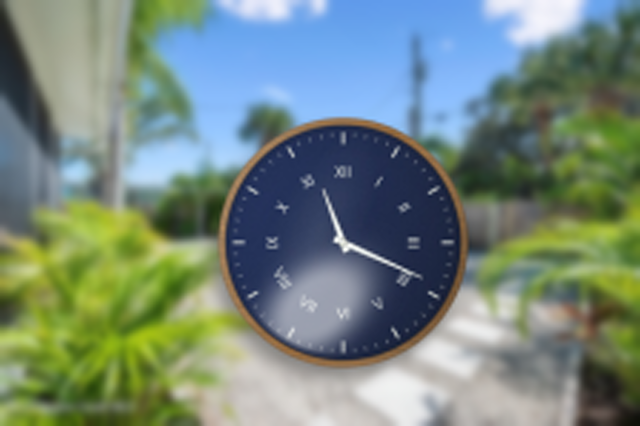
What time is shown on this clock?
11:19
